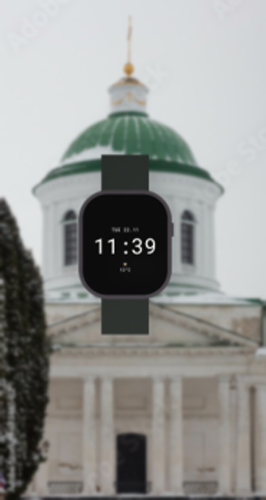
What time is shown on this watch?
11:39
